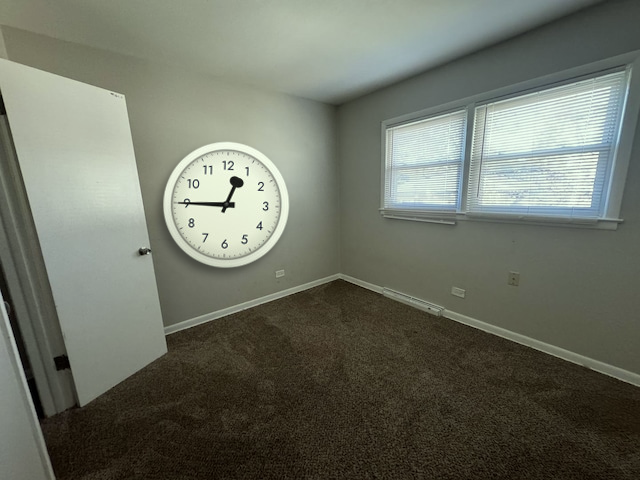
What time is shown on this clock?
12:45
